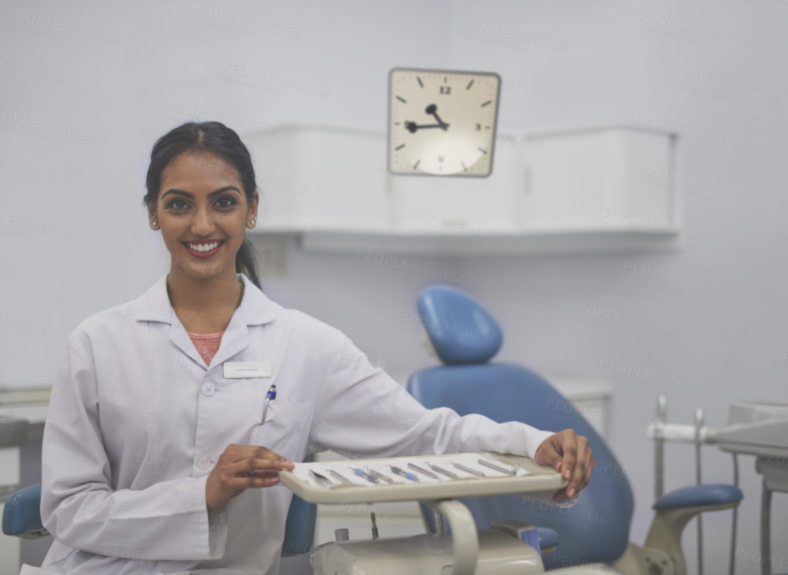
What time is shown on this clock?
10:44
